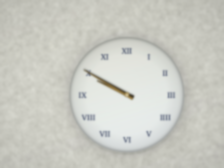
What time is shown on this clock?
9:50
